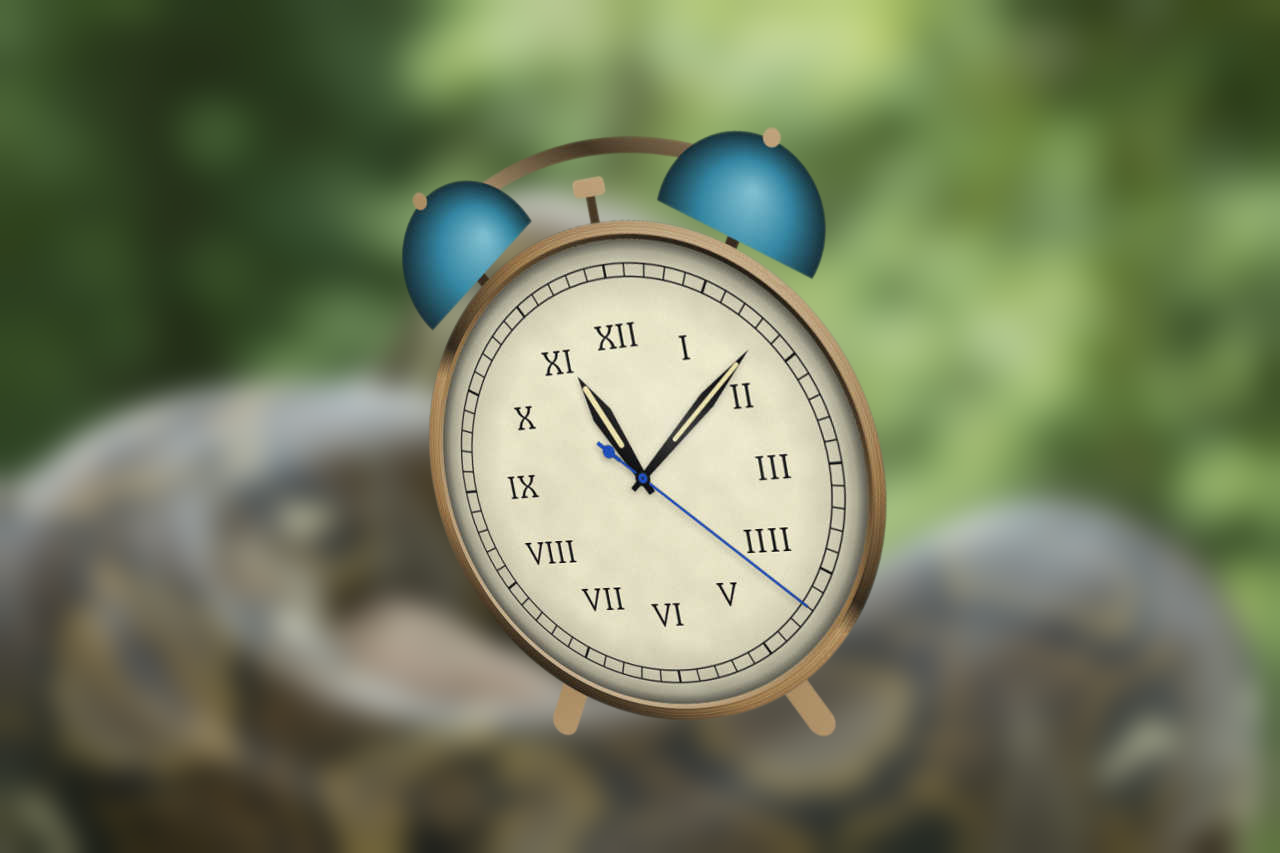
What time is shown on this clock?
11:08:22
